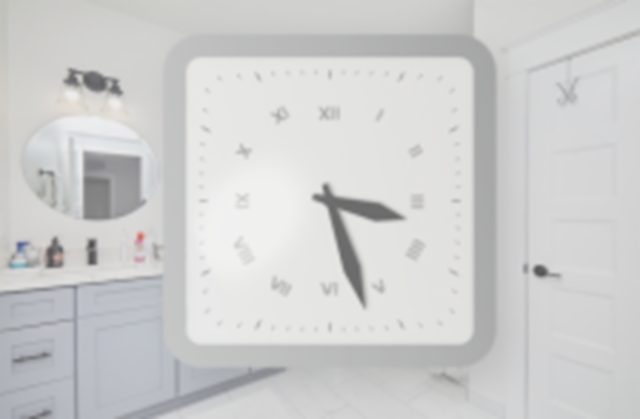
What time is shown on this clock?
3:27
